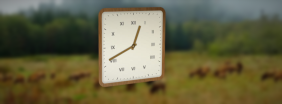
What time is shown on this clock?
12:41
